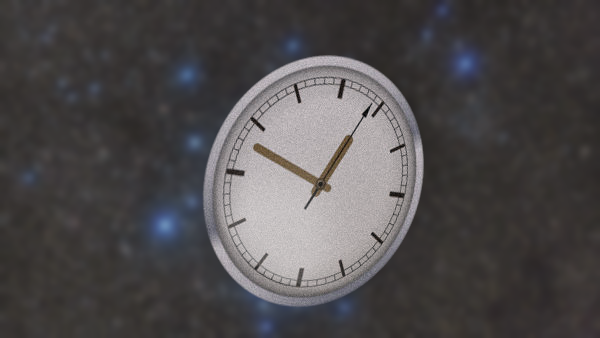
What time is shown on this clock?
12:48:04
